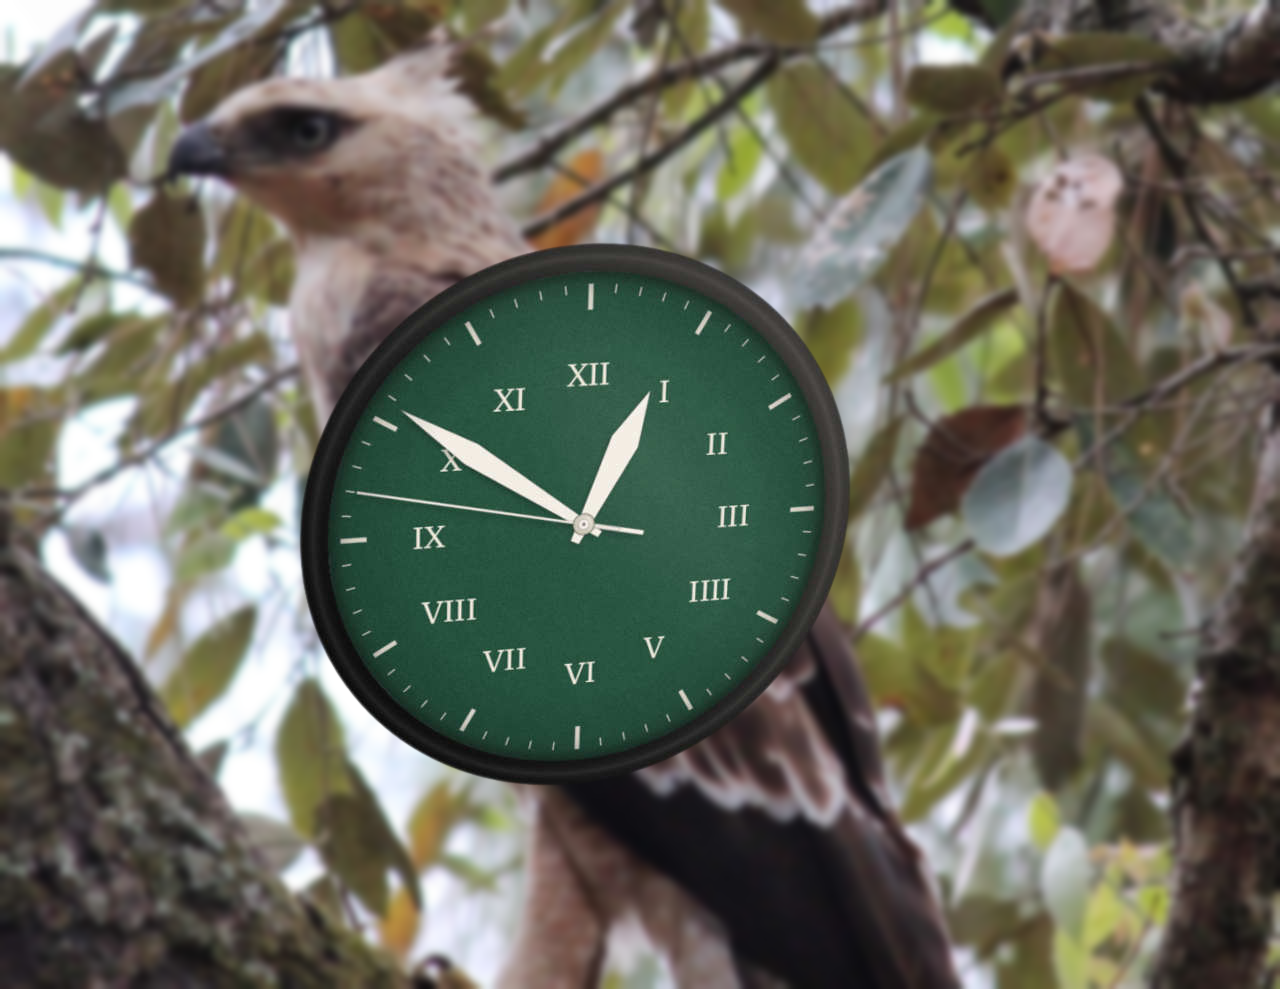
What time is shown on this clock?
12:50:47
